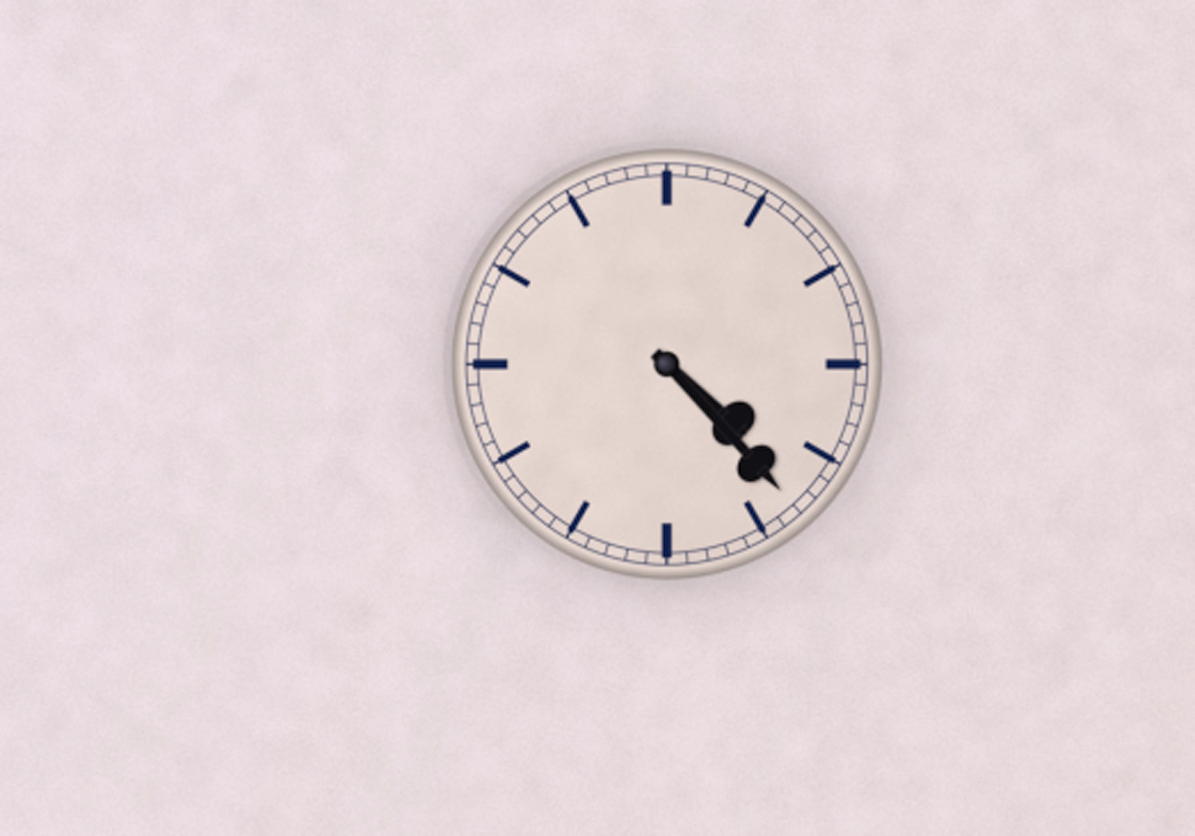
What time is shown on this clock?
4:23
